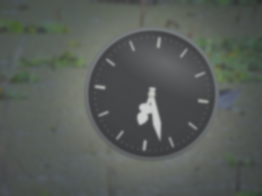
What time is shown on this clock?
6:27
